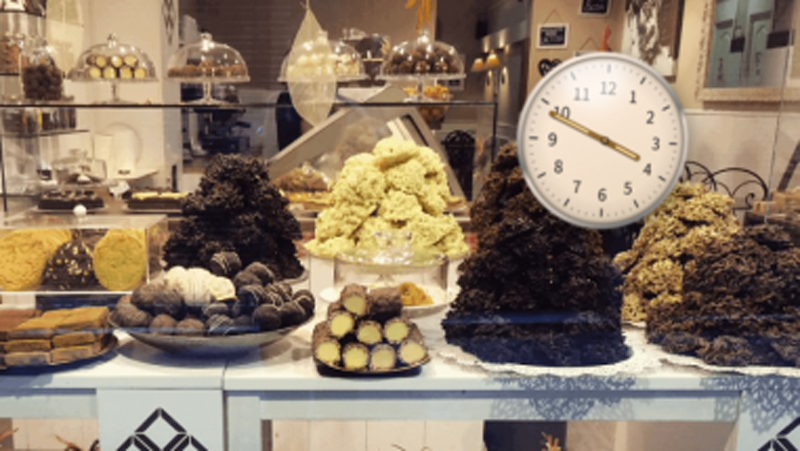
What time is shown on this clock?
3:49
